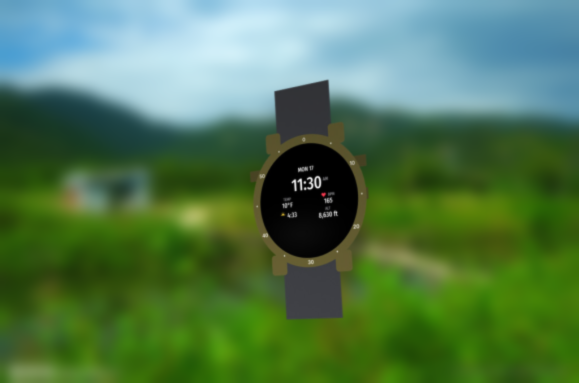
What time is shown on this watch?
11:30
